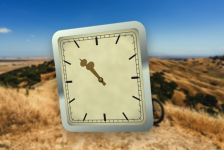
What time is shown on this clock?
10:53
